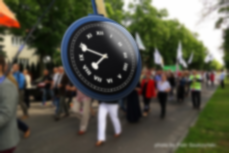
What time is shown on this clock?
7:49
